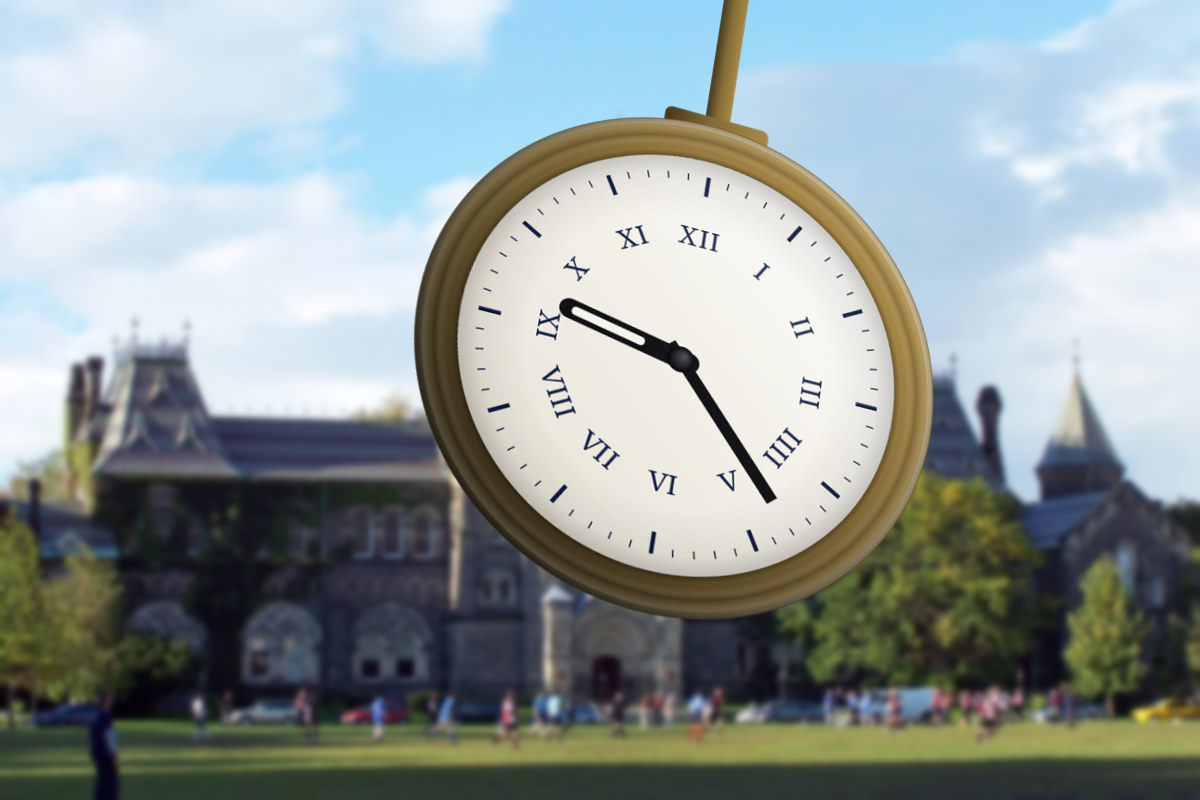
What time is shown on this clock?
9:23
